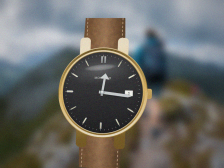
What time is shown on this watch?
12:16
